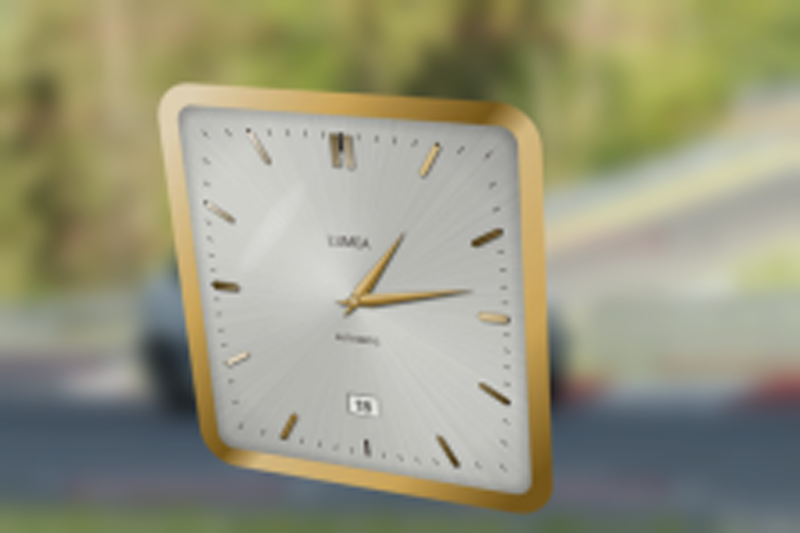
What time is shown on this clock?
1:13
